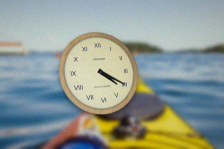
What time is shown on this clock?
4:20
